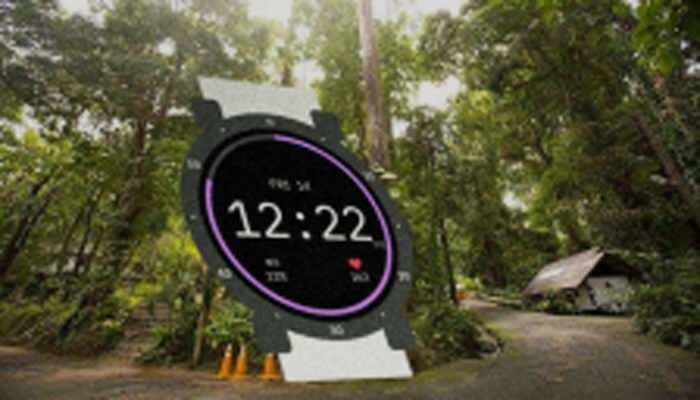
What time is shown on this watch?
12:22
